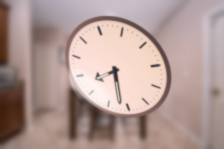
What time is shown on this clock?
8:32
